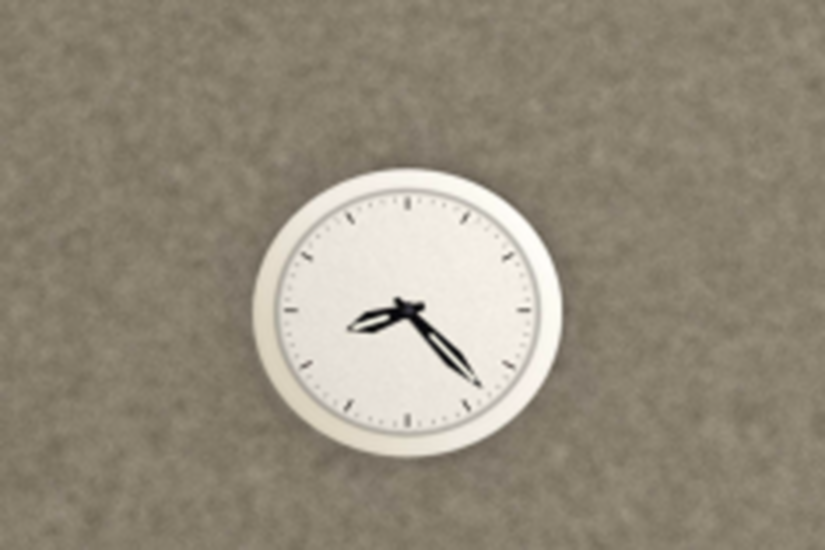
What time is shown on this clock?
8:23
